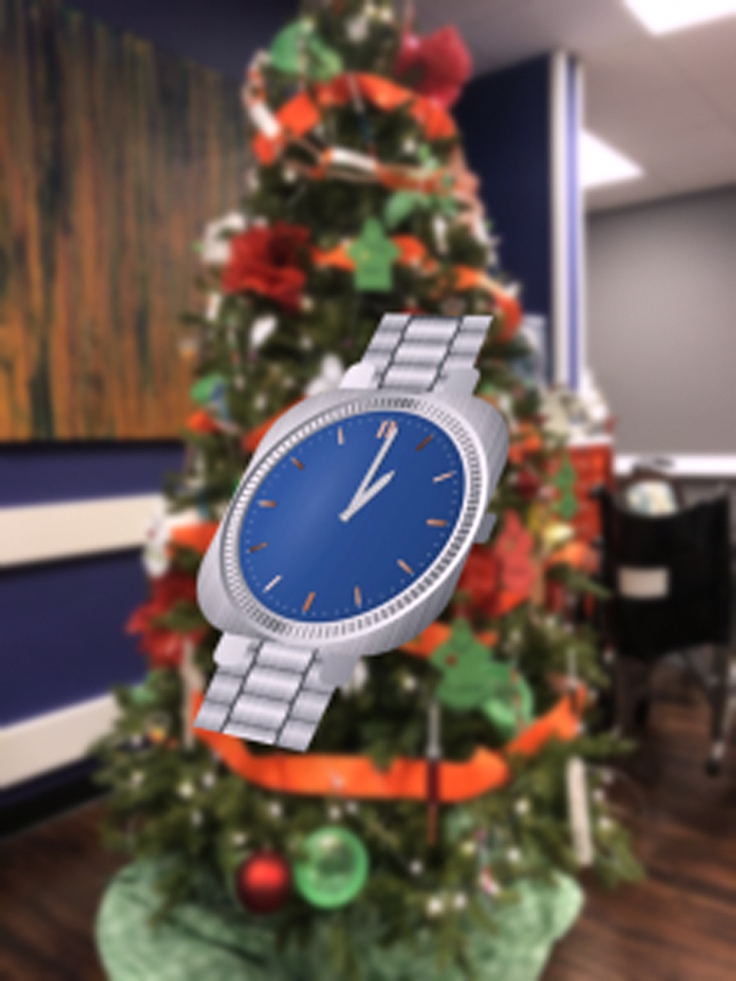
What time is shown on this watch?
1:01
